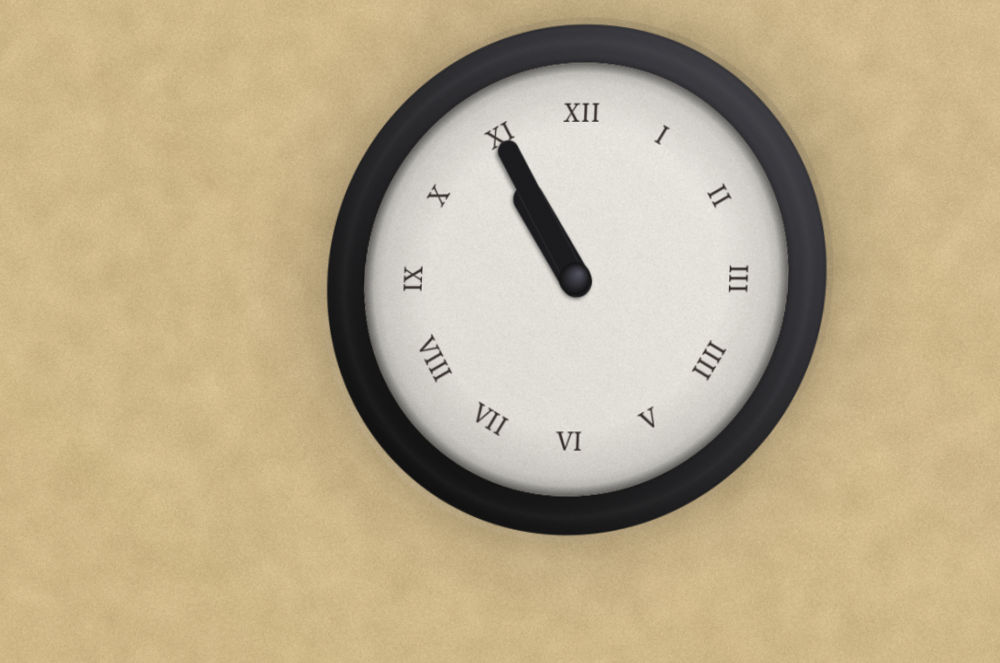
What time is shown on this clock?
10:55
